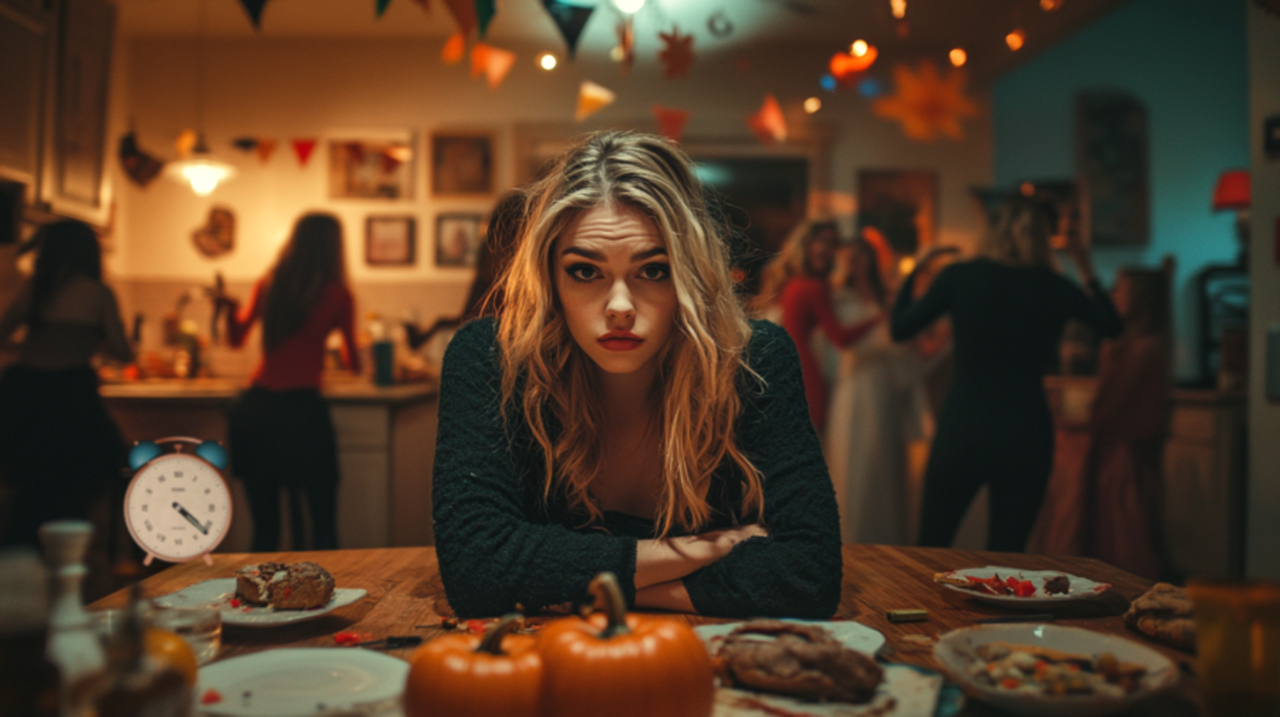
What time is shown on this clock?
4:22
